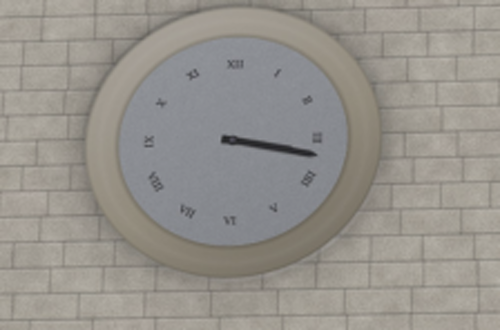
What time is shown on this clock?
3:17
